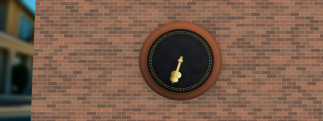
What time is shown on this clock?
6:33
